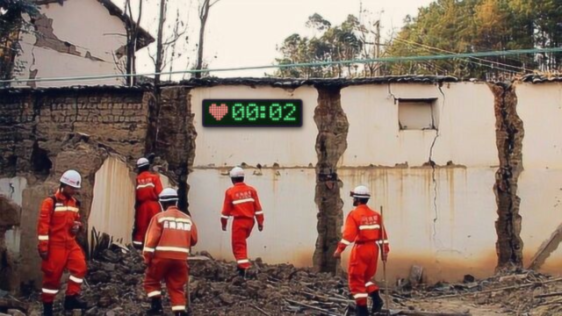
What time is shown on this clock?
0:02
